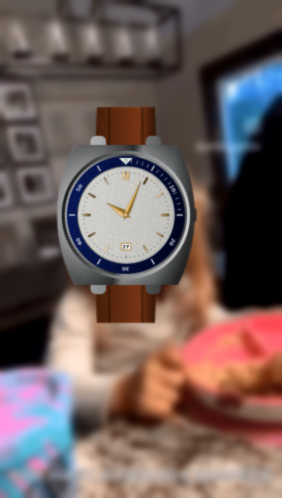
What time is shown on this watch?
10:04
